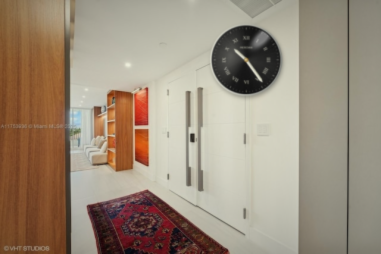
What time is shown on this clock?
10:24
